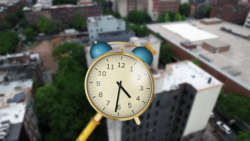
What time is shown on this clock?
4:31
